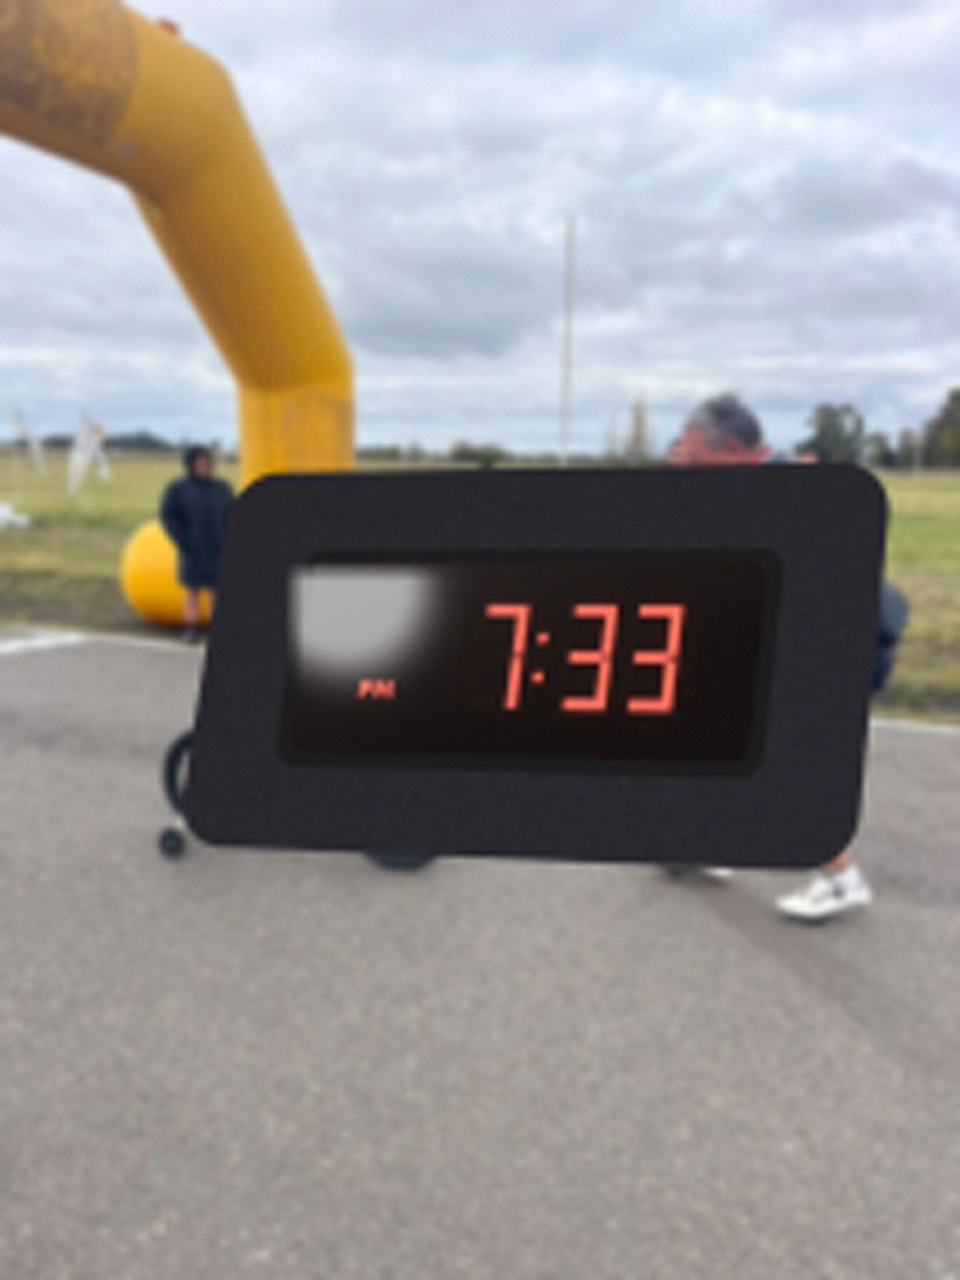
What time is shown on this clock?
7:33
